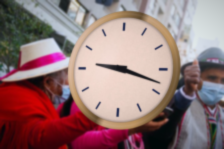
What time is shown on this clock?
9:18
